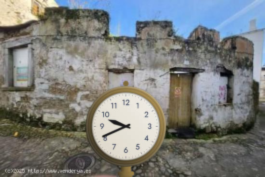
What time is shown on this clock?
9:41
